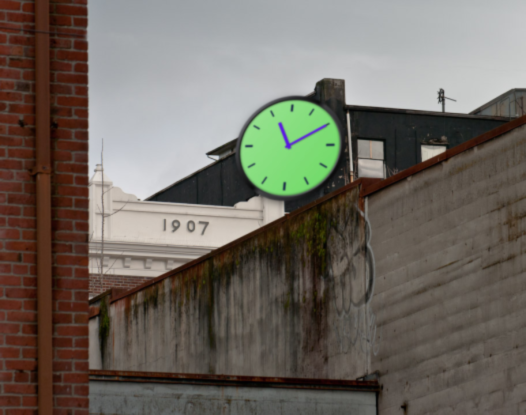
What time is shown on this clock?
11:10
